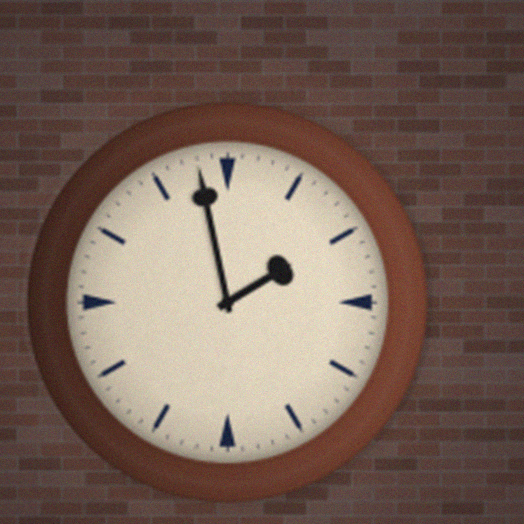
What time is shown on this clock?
1:58
